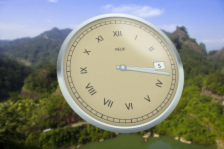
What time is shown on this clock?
3:17
